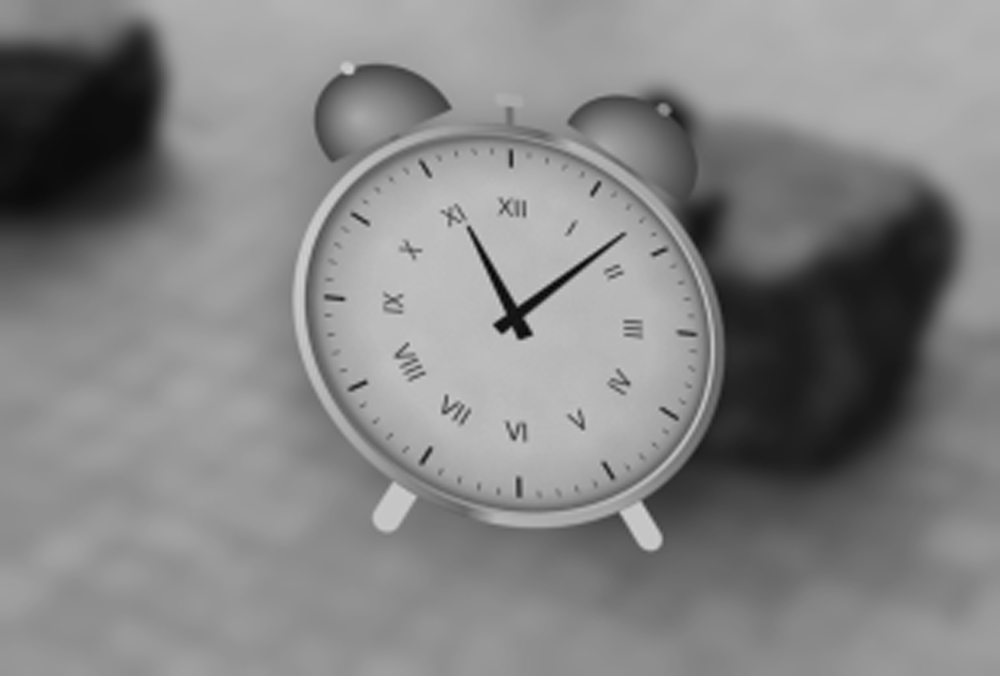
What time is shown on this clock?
11:08
